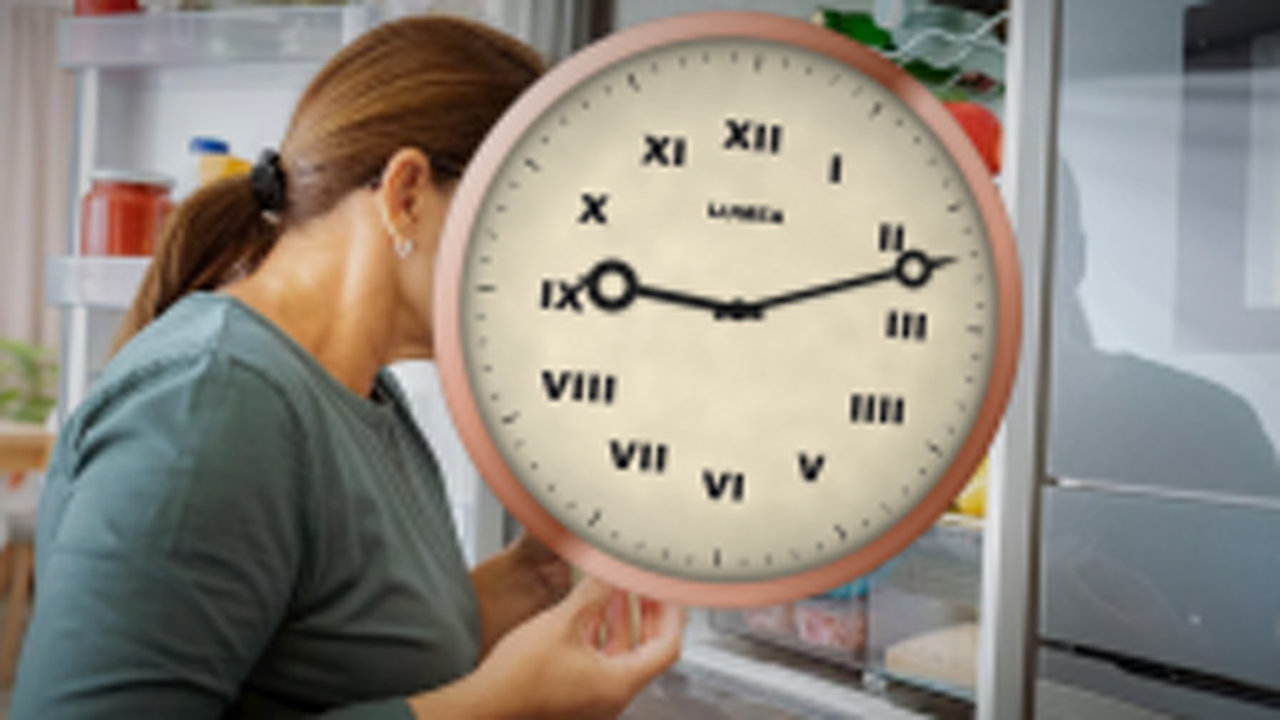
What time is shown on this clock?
9:12
